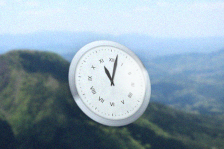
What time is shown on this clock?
11:02
